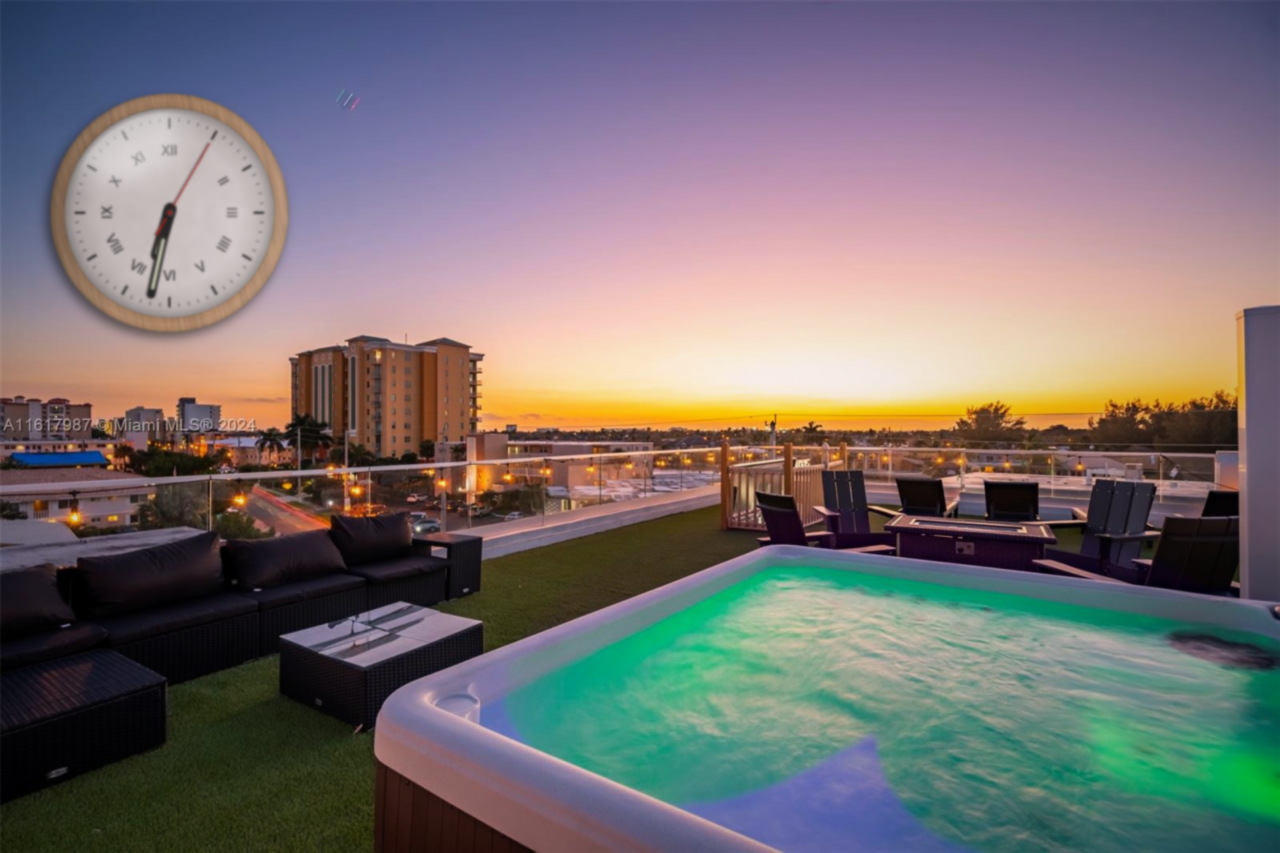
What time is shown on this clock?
6:32:05
